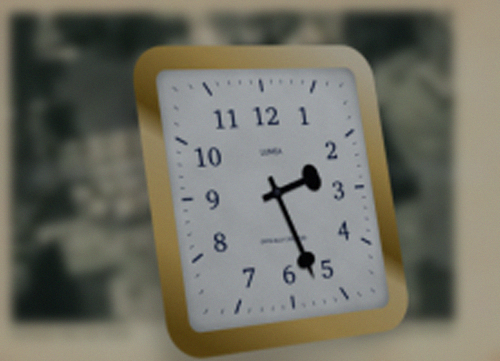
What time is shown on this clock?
2:27
